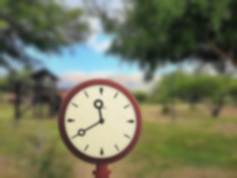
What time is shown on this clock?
11:40
